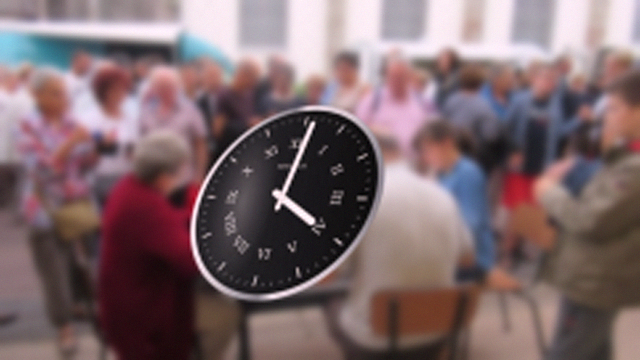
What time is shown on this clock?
4:01
